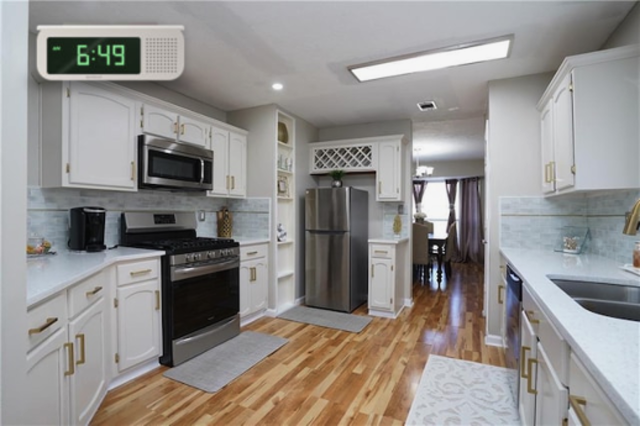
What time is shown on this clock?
6:49
